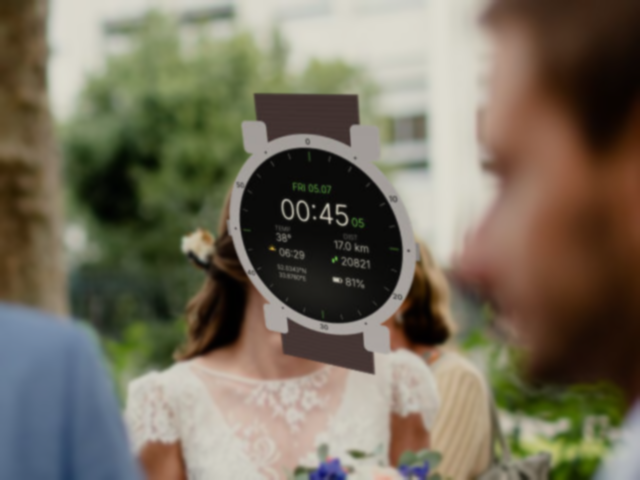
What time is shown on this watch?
0:45:05
